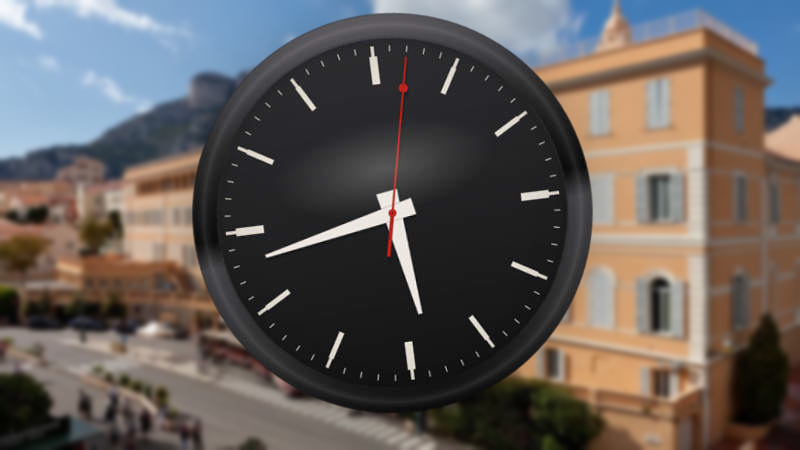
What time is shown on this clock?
5:43:02
